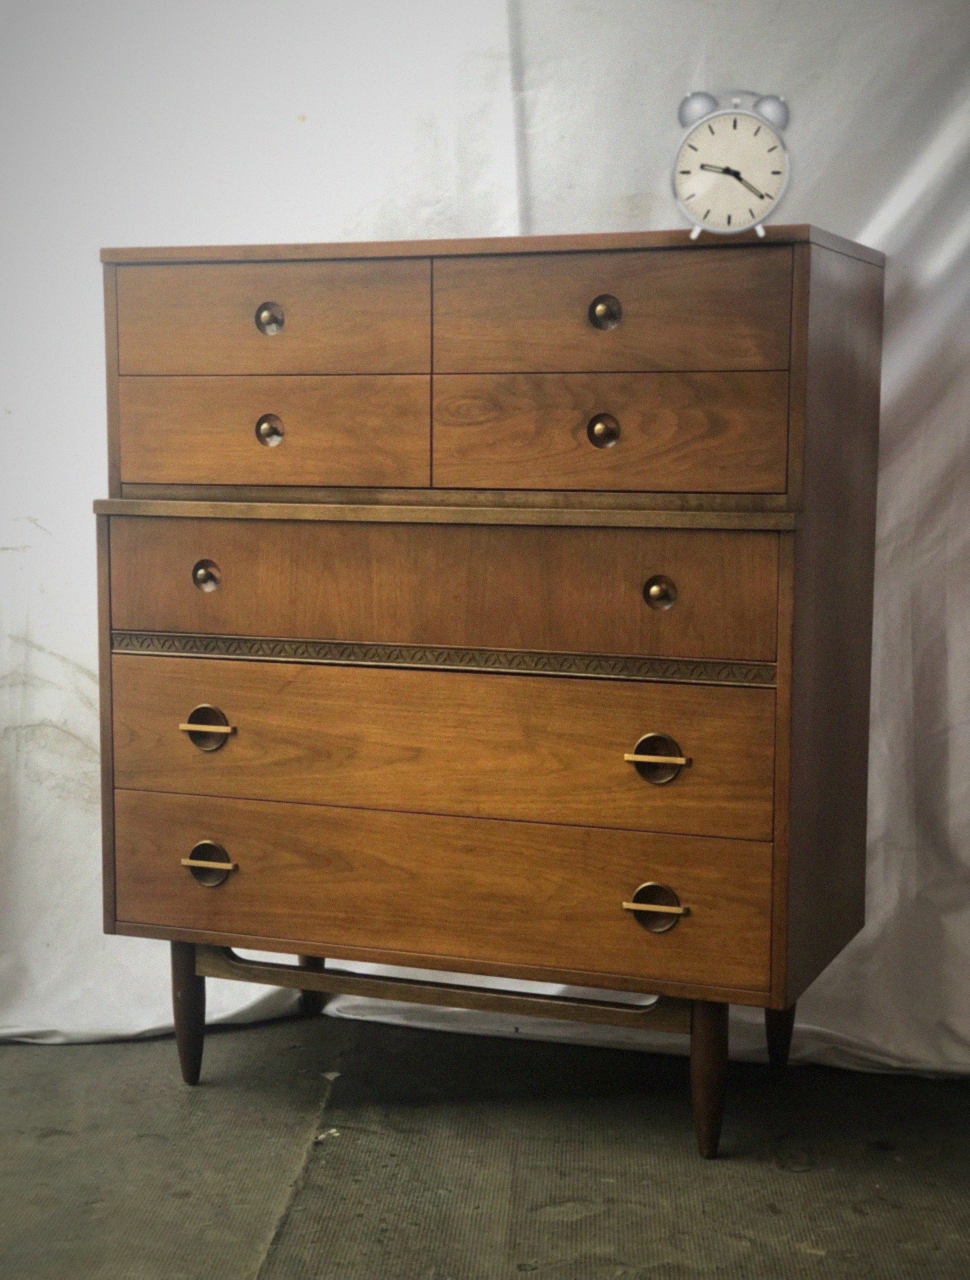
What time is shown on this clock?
9:21
